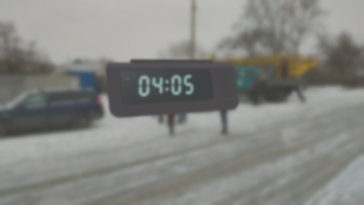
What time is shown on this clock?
4:05
